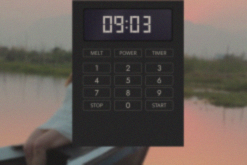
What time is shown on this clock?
9:03
